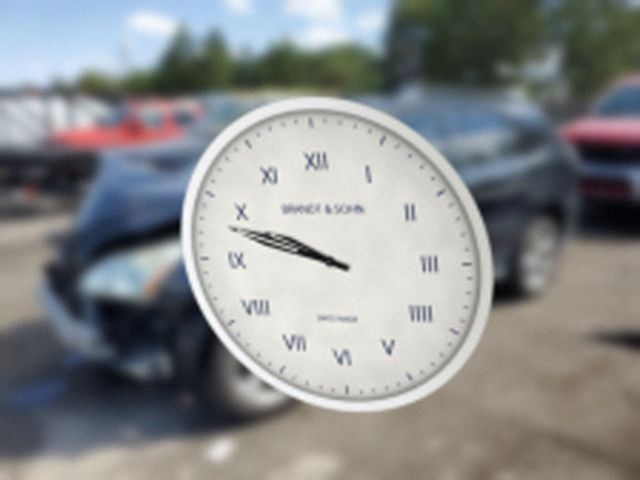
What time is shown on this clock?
9:48
